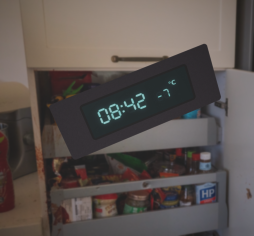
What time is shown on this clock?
8:42
